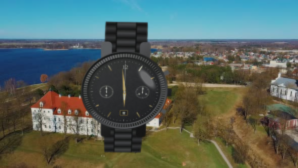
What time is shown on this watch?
5:59
